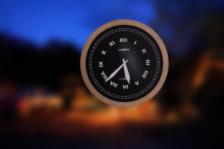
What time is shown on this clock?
5:38
